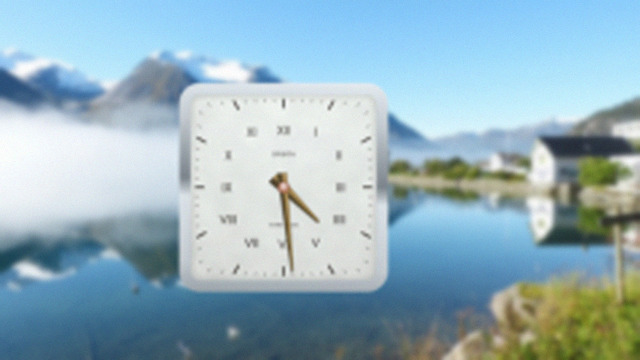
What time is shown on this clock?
4:29
